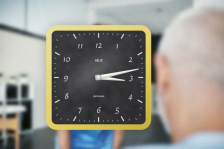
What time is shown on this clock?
3:13
